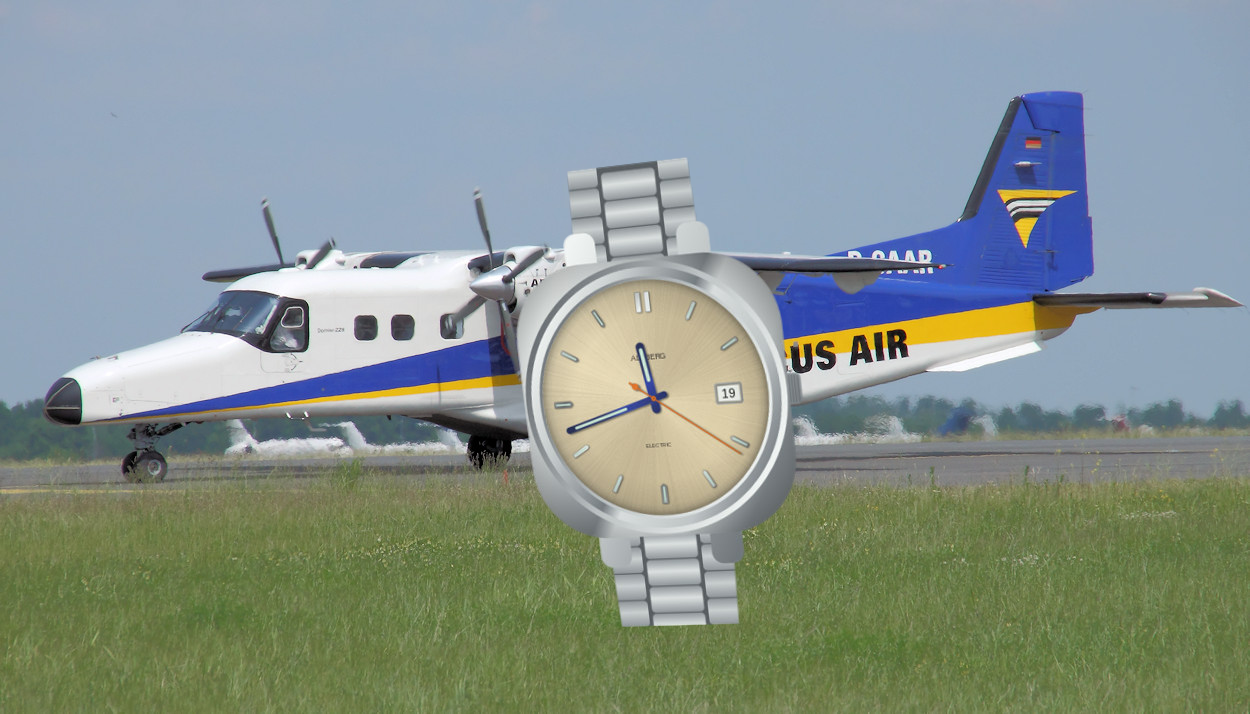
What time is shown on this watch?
11:42:21
